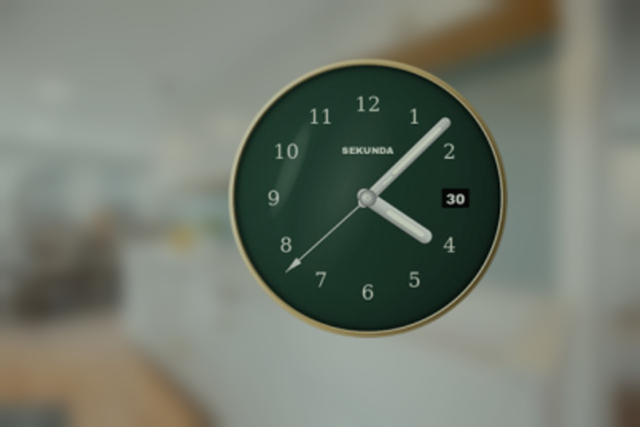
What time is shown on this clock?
4:07:38
